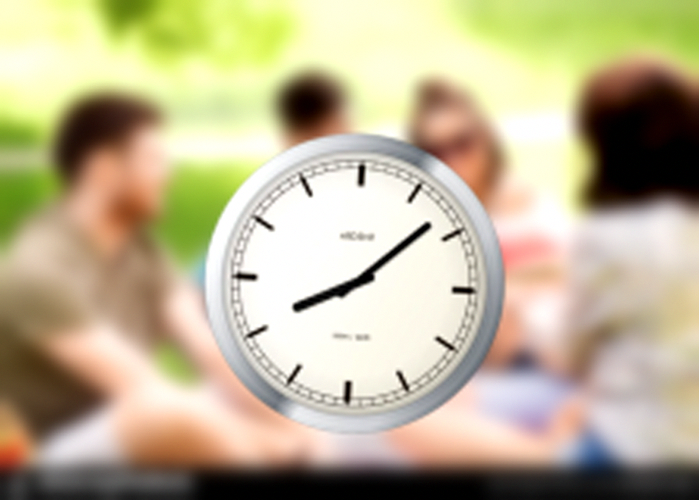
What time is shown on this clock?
8:08
